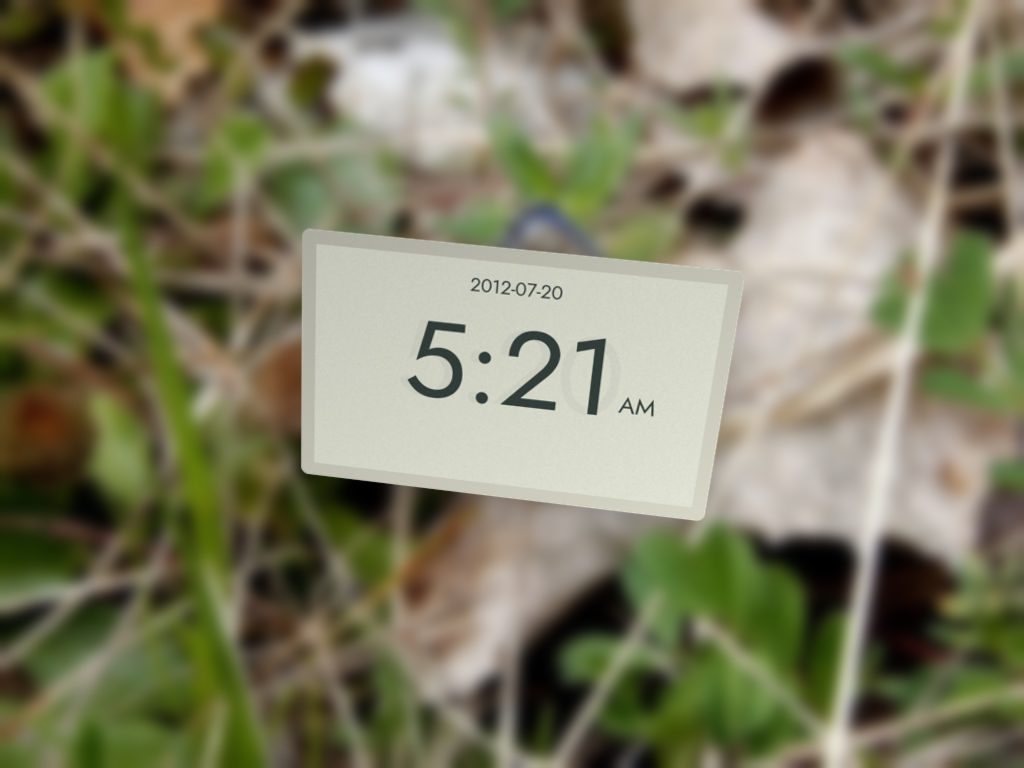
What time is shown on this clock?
5:21
